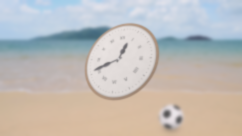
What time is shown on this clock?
12:41
